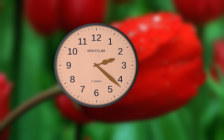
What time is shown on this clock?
2:22
